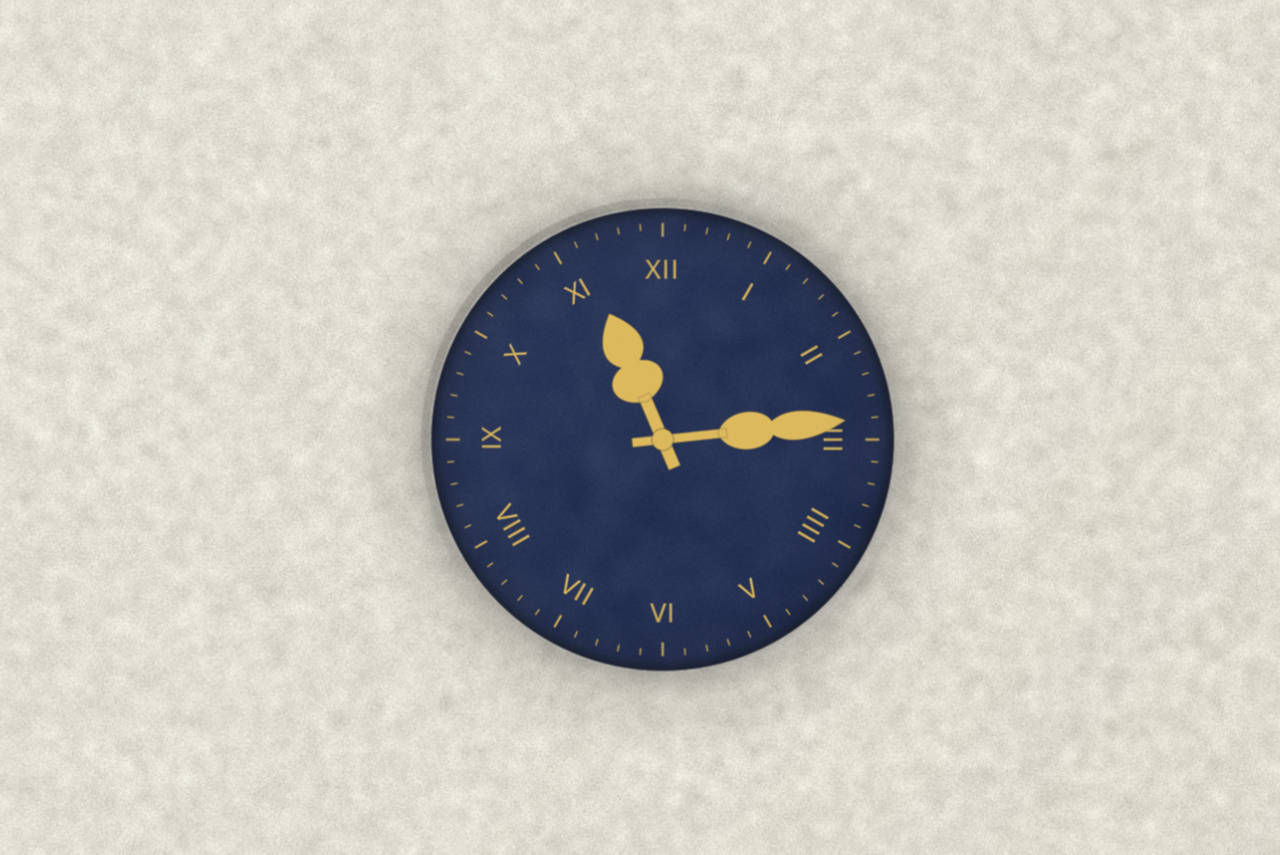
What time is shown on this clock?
11:14
